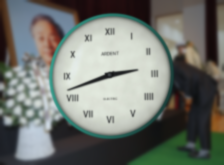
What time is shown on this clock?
2:42
